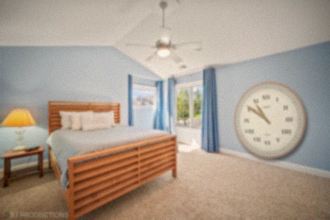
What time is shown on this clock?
10:51
